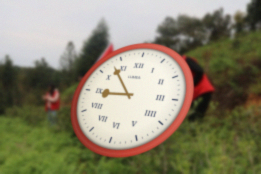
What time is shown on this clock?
8:53
